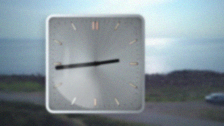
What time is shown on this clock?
2:44
